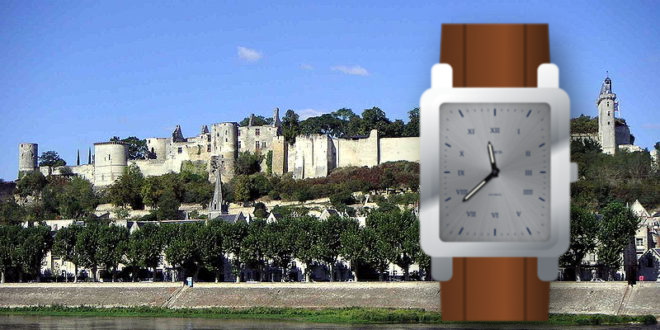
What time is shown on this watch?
11:38
